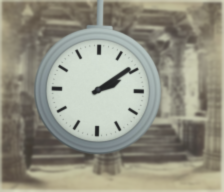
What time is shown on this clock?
2:09
